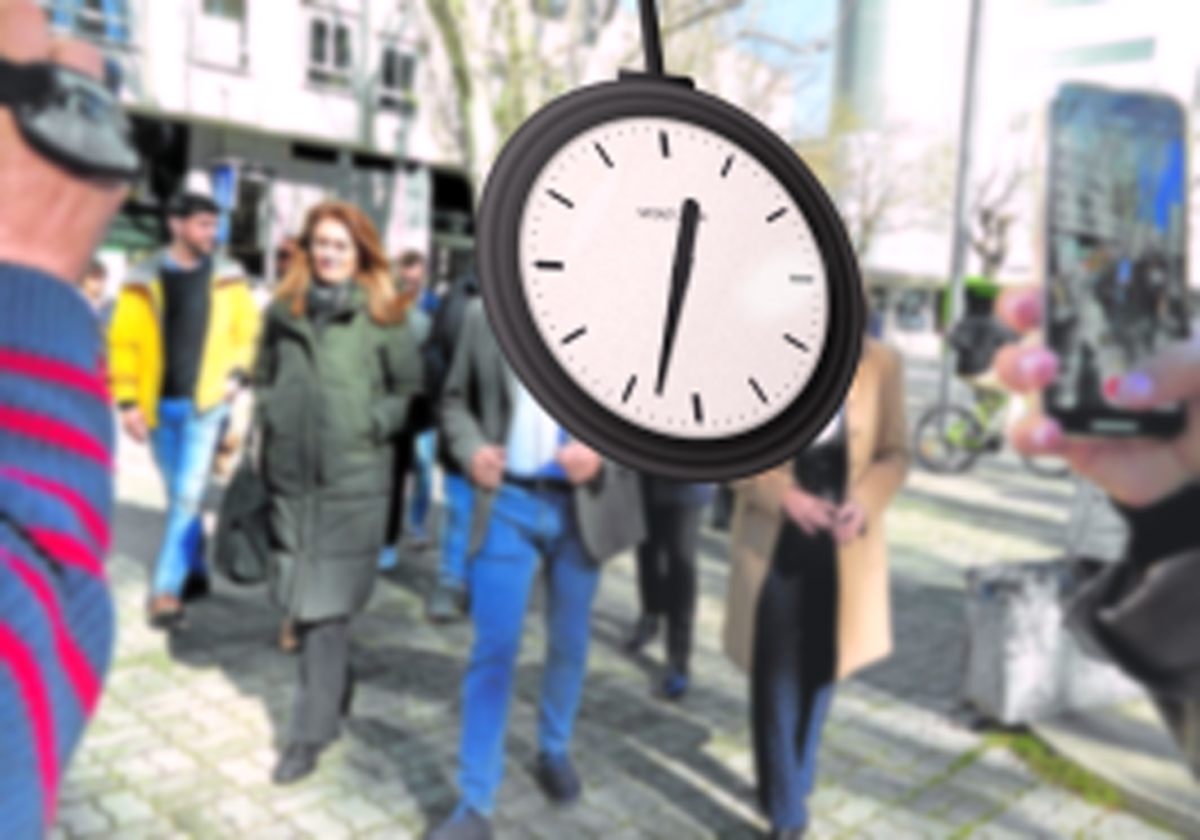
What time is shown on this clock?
12:33
